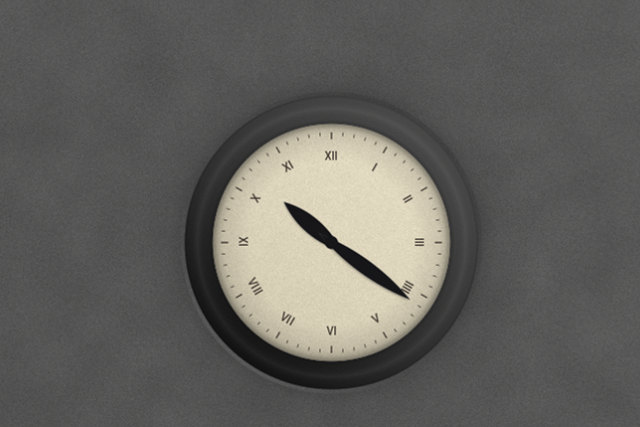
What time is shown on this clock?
10:21
